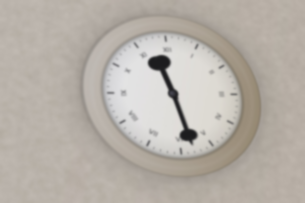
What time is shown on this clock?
11:28
